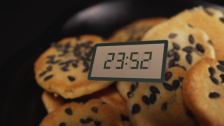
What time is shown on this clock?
23:52
